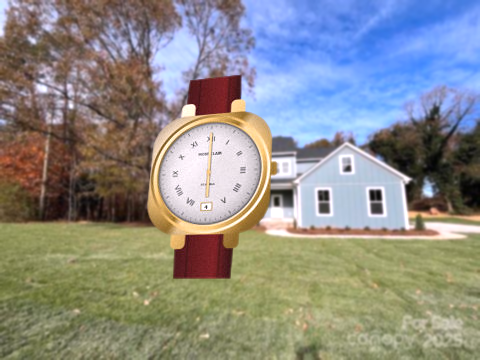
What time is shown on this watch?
6:00
